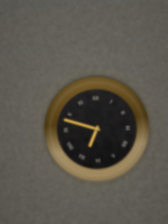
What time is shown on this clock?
6:48
